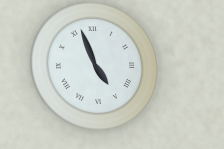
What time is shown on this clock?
4:57
